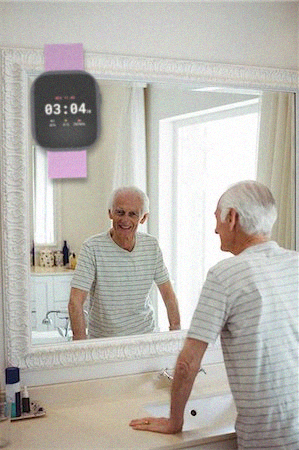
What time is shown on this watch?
3:04
